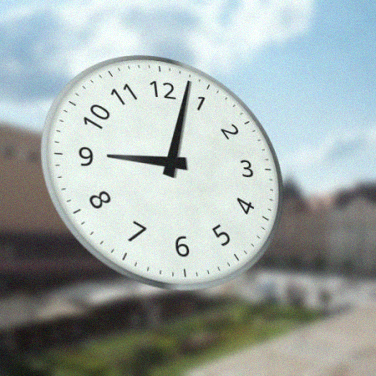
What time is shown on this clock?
9:03
